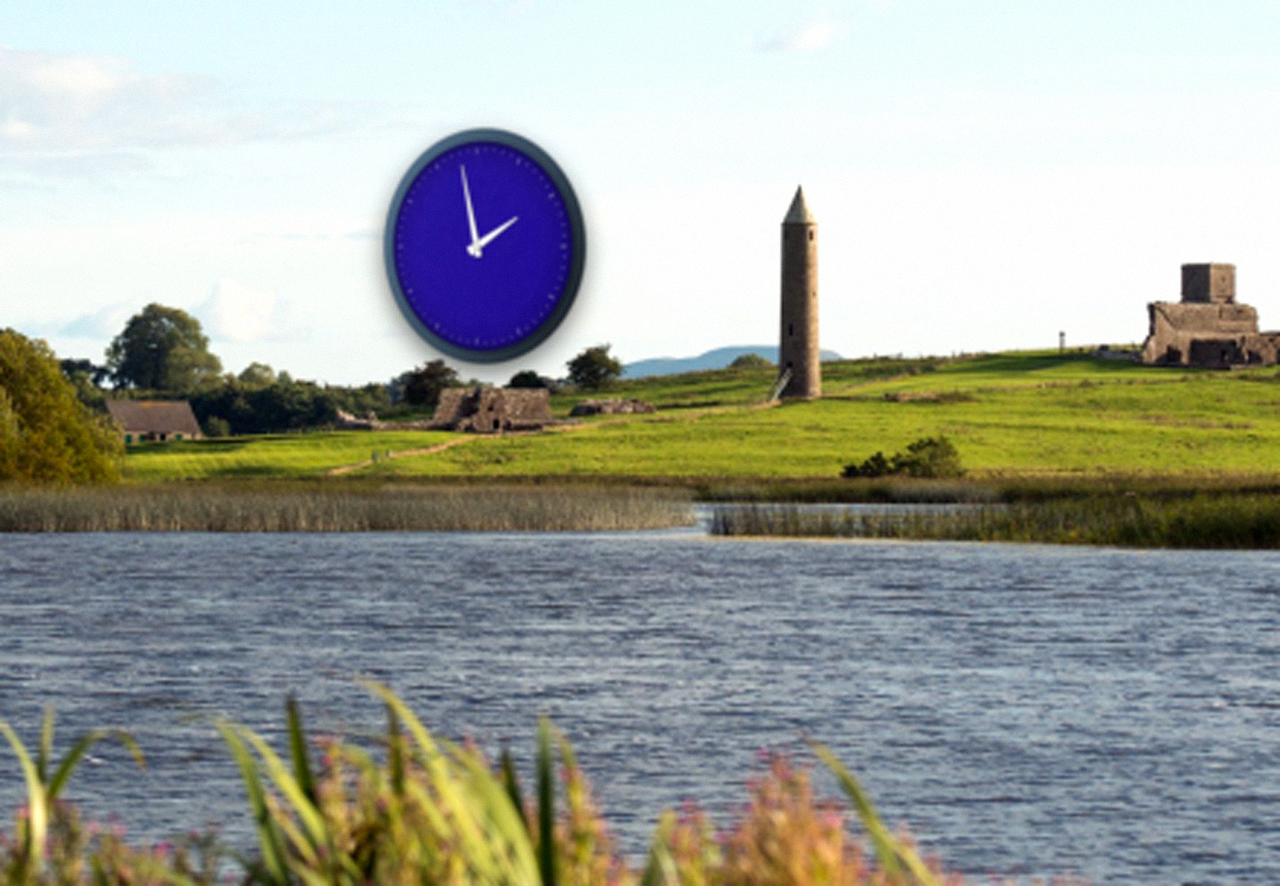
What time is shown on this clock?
1:58
